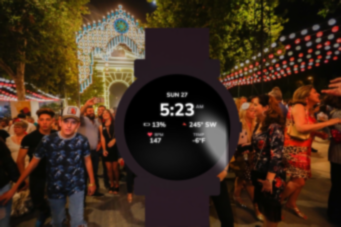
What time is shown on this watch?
5:23
